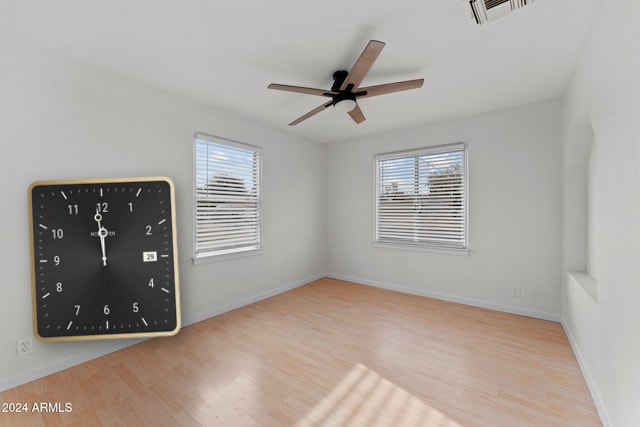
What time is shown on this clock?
11:59
